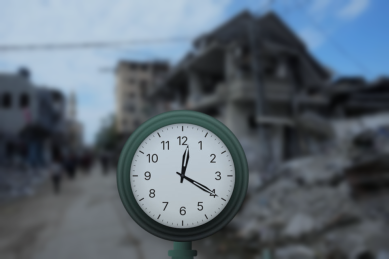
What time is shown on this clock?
12:20
